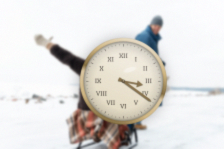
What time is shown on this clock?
3:21
